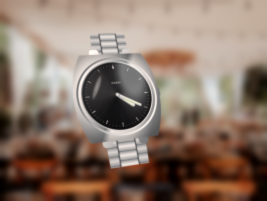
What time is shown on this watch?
4:20
